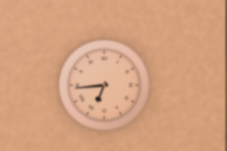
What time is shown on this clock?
6:44
